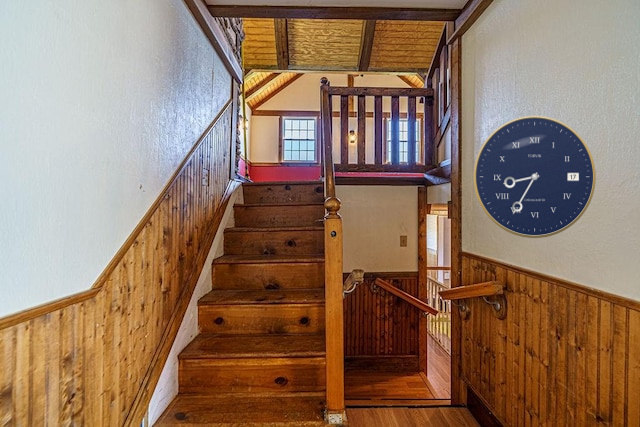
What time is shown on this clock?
8:35
